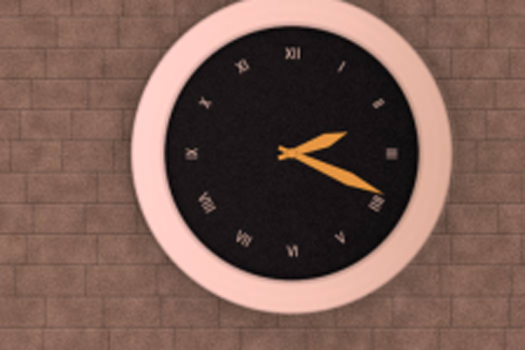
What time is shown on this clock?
2:19
